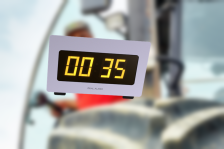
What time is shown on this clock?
0:35
